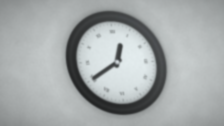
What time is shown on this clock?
12:40
